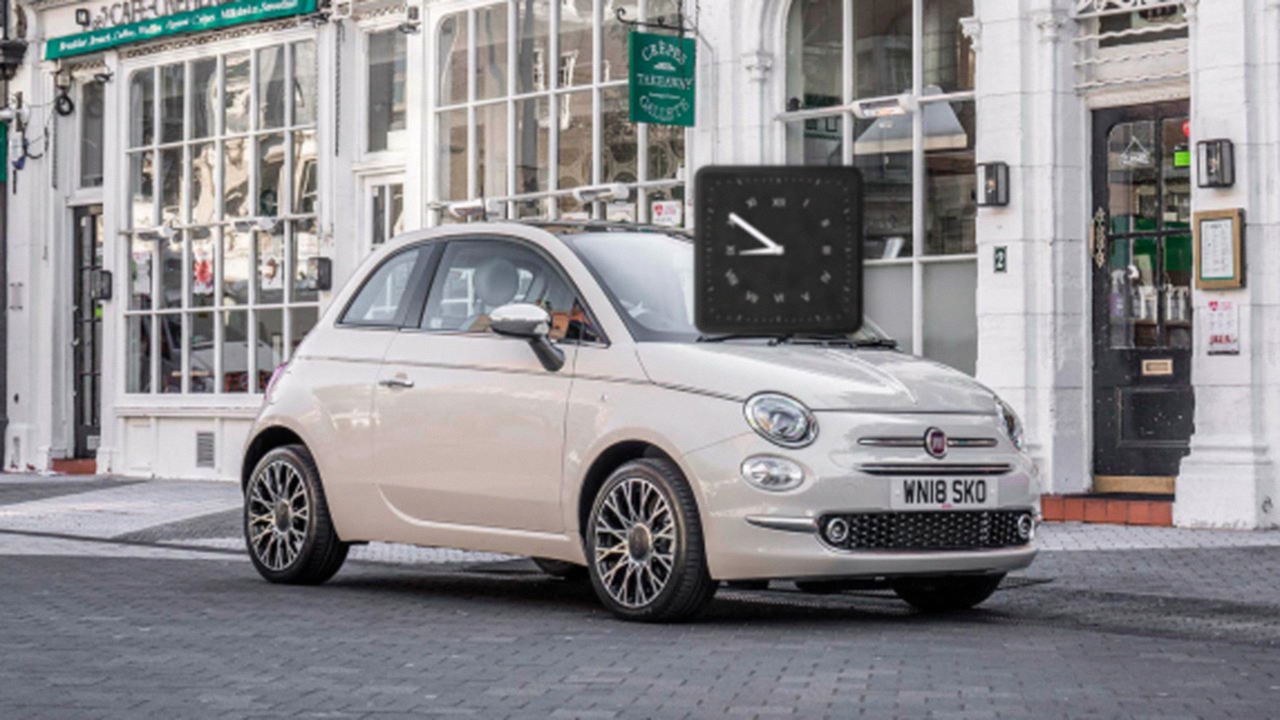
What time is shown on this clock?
8:51
